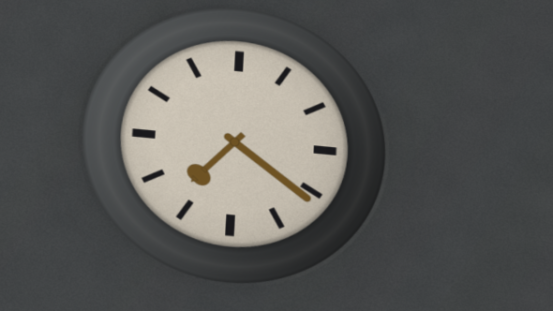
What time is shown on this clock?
7:21
